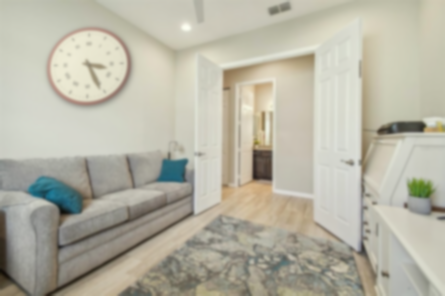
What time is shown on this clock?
3:26
